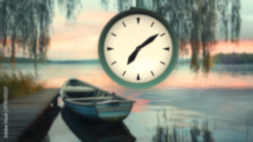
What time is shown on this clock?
7:09
